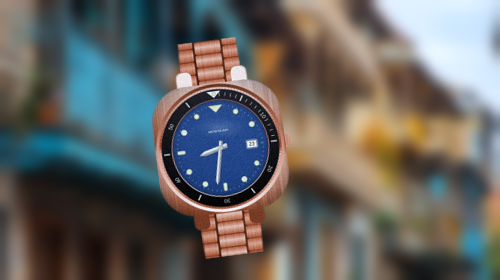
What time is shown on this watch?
8:32
